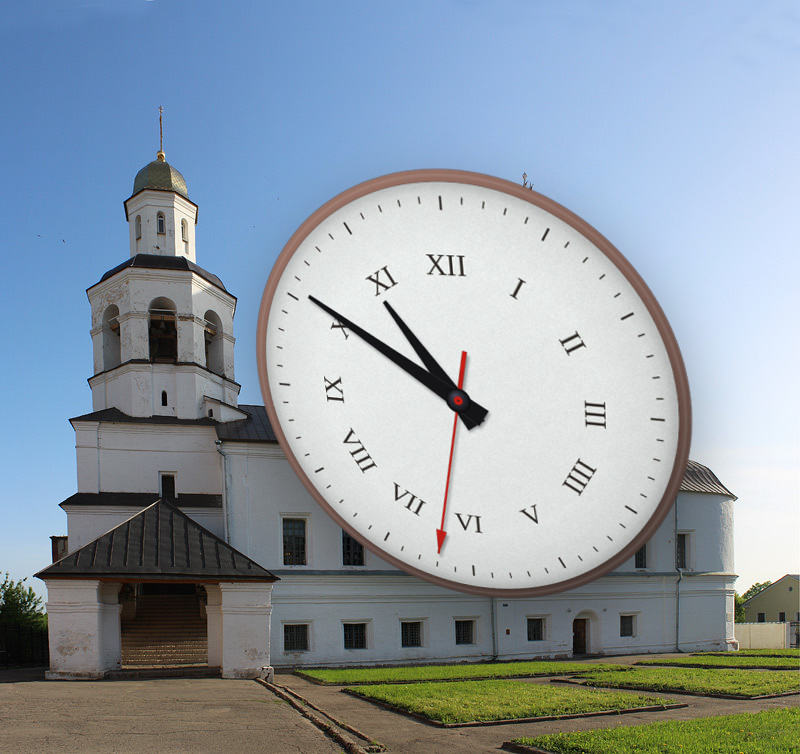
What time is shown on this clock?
10:50:32
